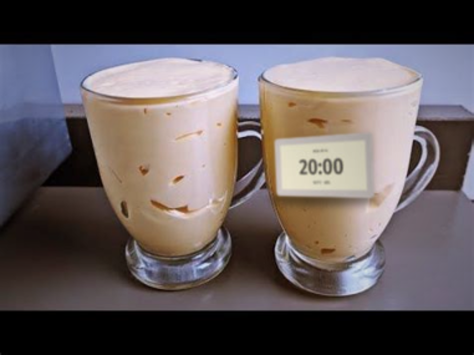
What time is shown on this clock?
20:00
